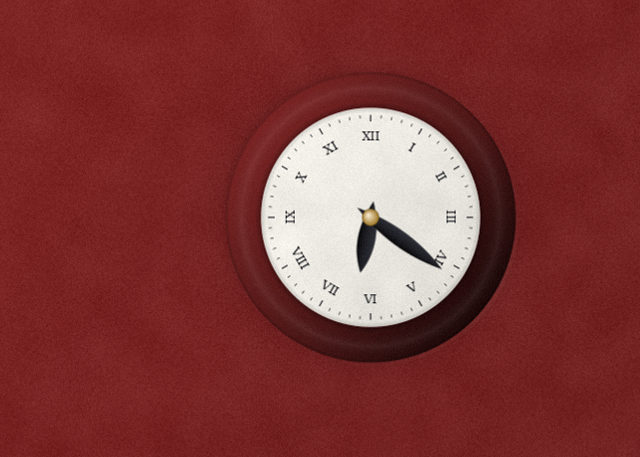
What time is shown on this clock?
6:21
